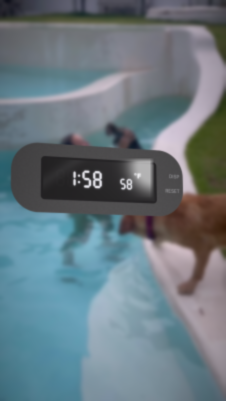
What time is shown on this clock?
1:58
